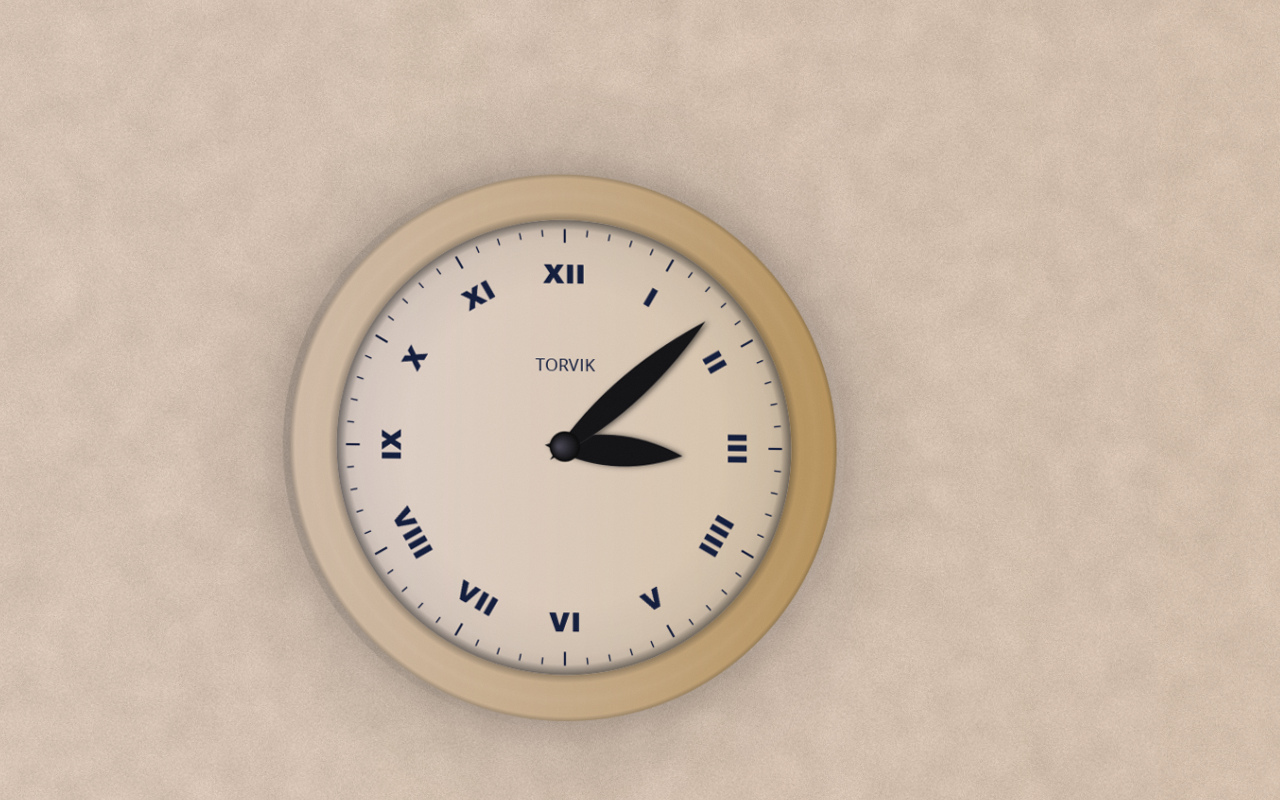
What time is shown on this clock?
3:08
